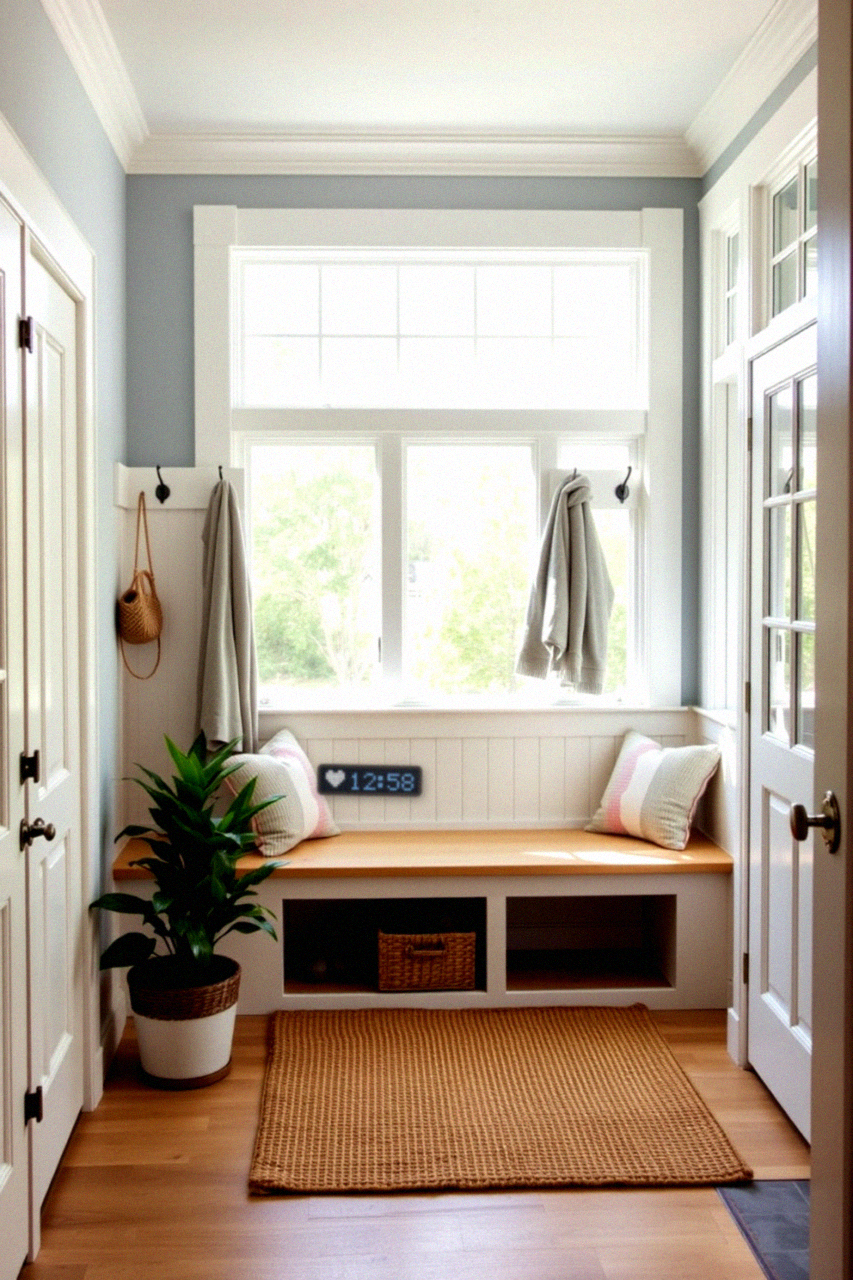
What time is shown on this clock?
12:58
